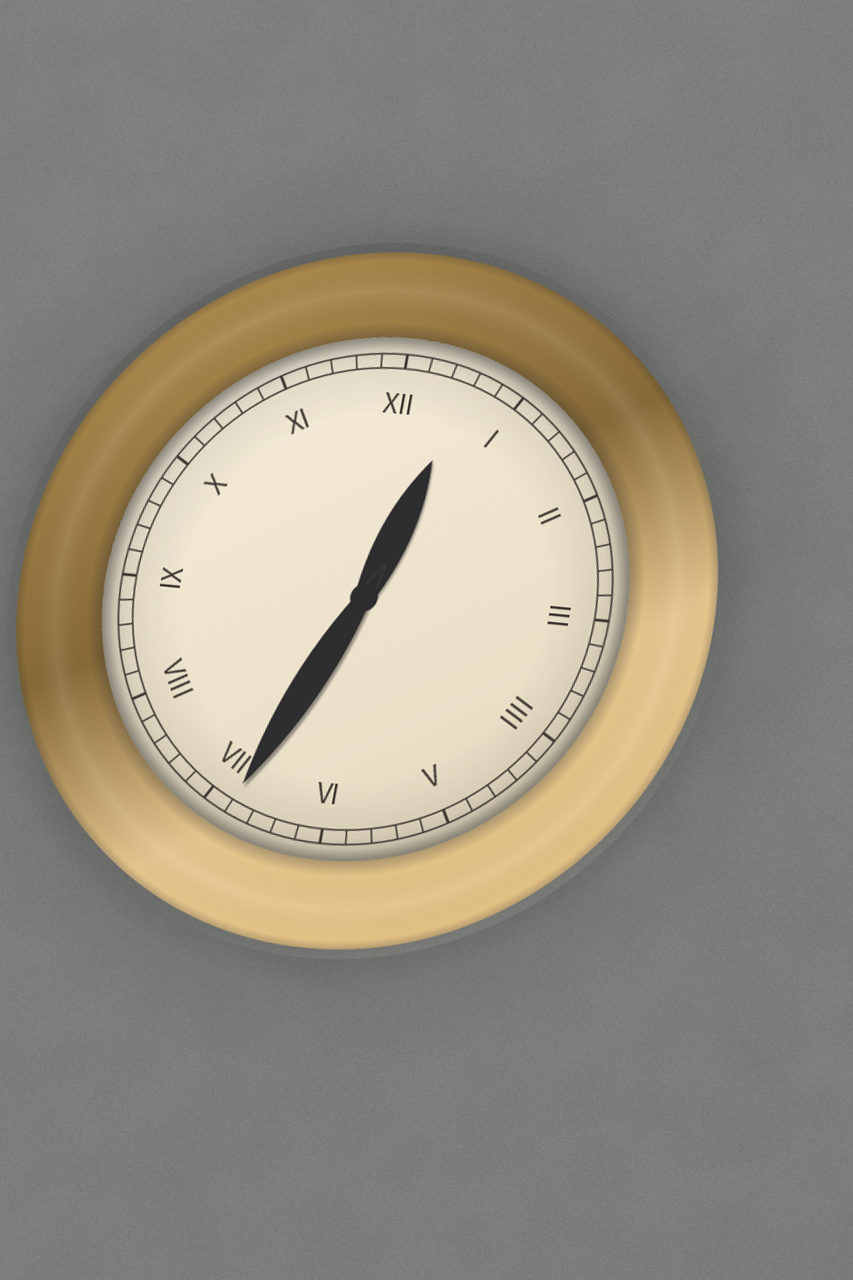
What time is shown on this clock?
12:34
